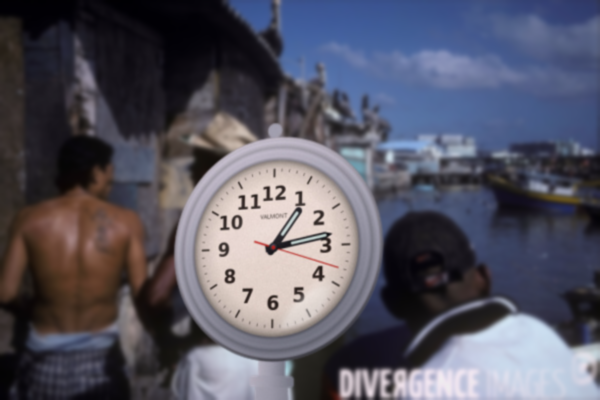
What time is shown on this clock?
1:13:18
